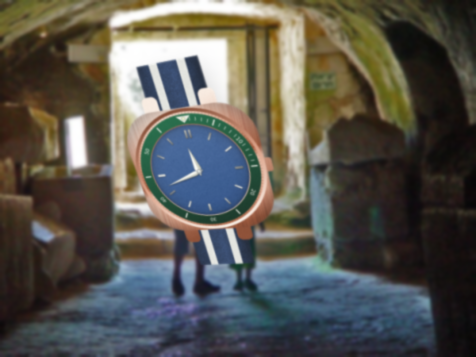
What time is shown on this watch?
11:42
